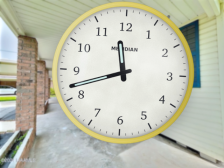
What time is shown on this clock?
11:42
